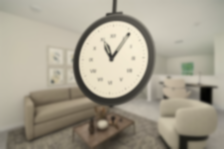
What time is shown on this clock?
11:06
